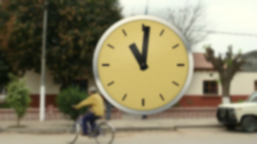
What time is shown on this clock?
11:01
